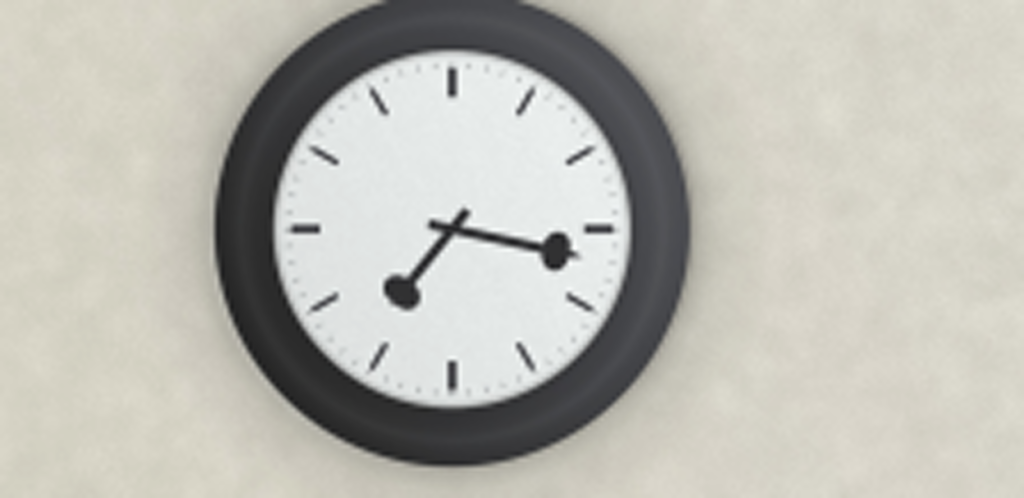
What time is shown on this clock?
7:17
